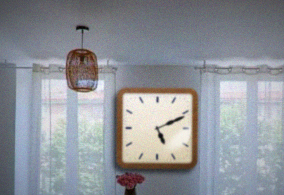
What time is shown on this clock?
5:11
